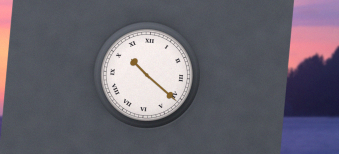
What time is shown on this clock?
10:21
